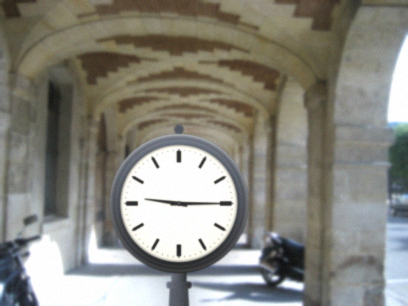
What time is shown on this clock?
9:15
